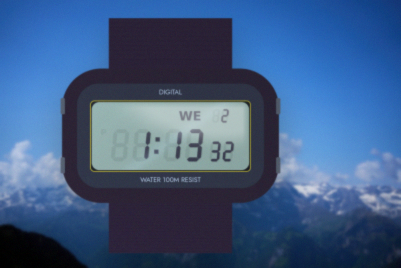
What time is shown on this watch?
1:13:32
